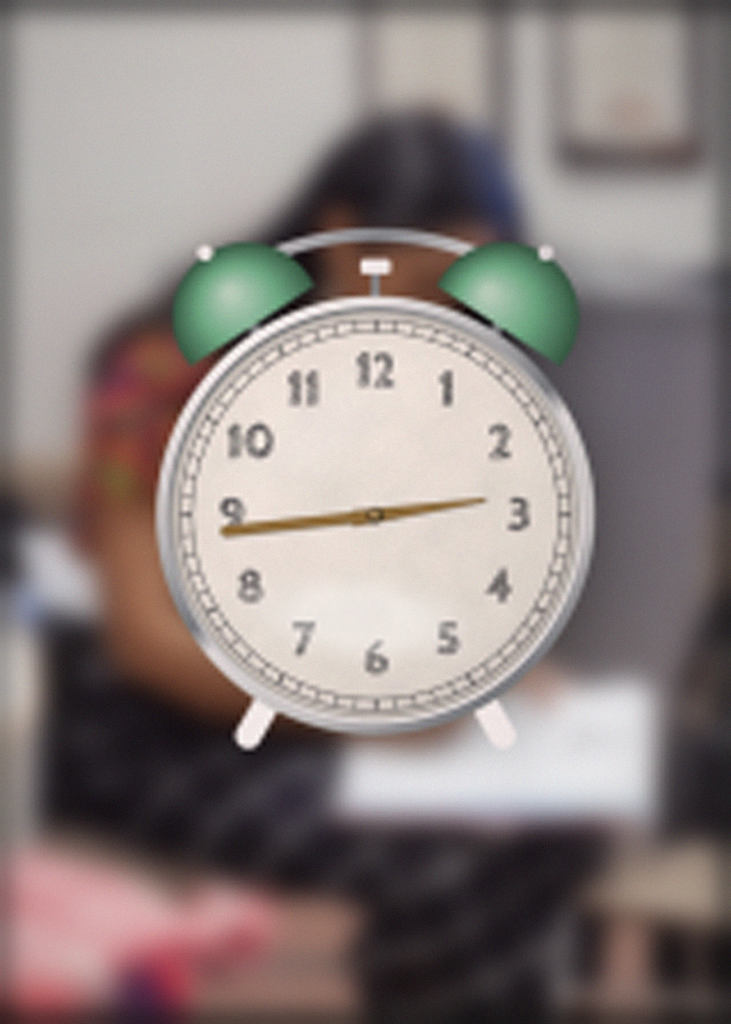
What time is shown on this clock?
2:44
